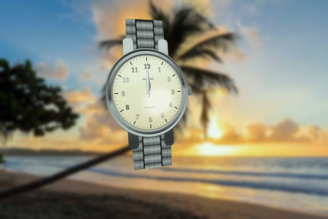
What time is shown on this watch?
12:00
